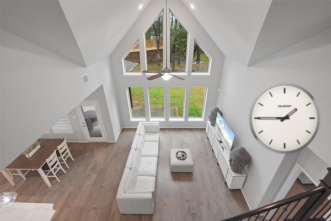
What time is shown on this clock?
1:45
